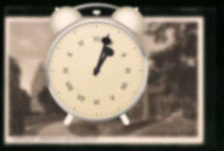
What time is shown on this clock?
1:03
